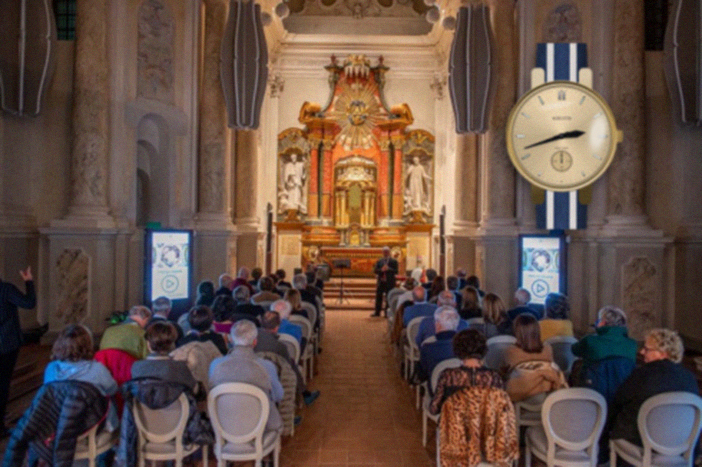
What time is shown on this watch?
2:42
